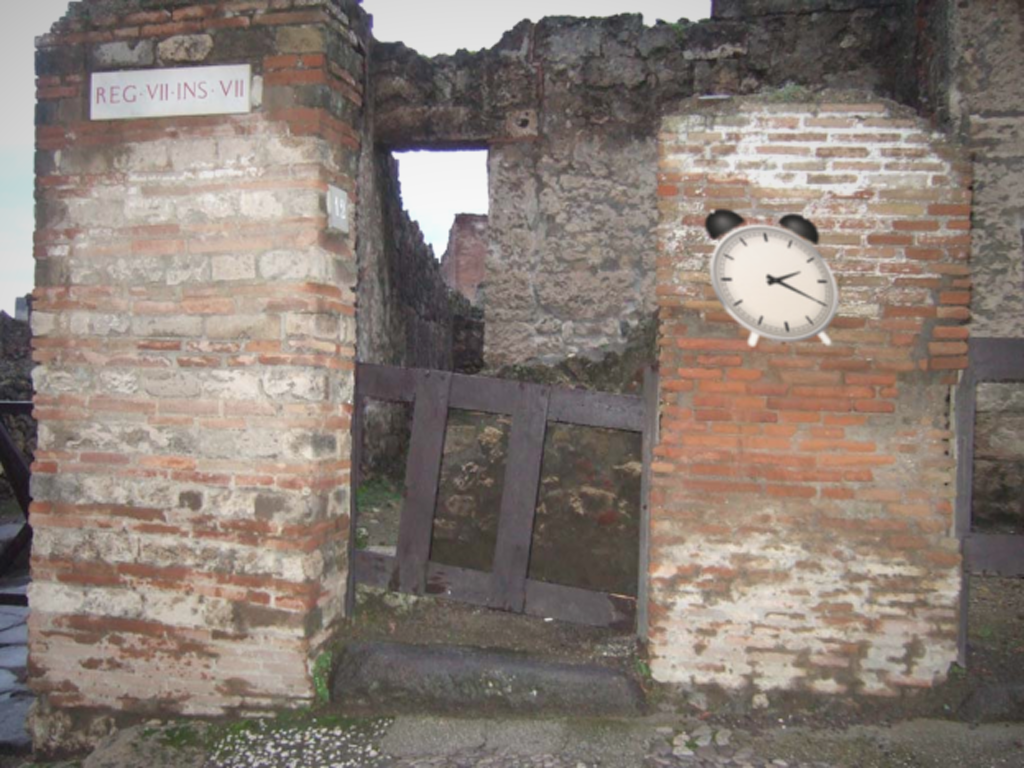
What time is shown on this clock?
2:20
